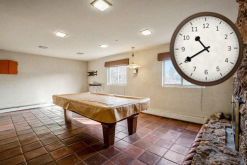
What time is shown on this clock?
10:40
